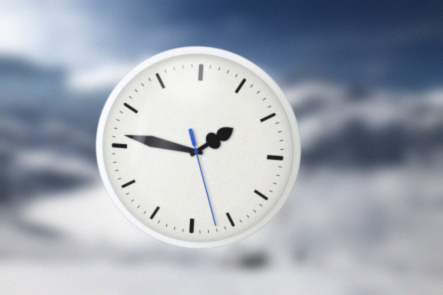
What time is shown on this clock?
1:46:27
